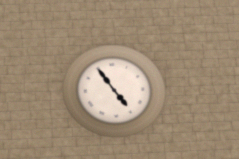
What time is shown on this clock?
4:55
